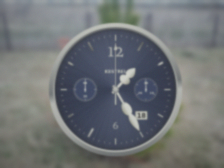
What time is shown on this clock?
1:25
